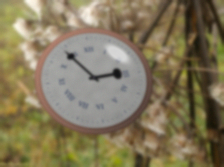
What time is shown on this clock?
2:54
